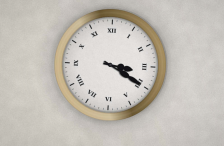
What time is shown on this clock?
3:20
